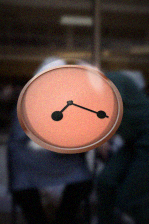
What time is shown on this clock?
7:19
